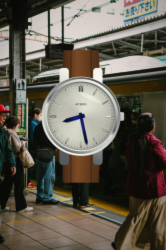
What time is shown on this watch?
8:28
